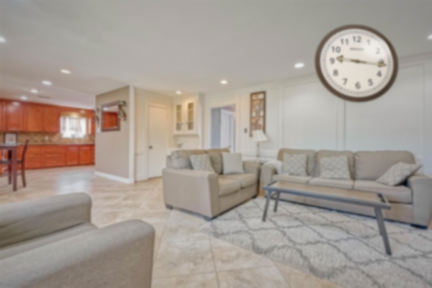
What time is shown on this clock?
9:16
